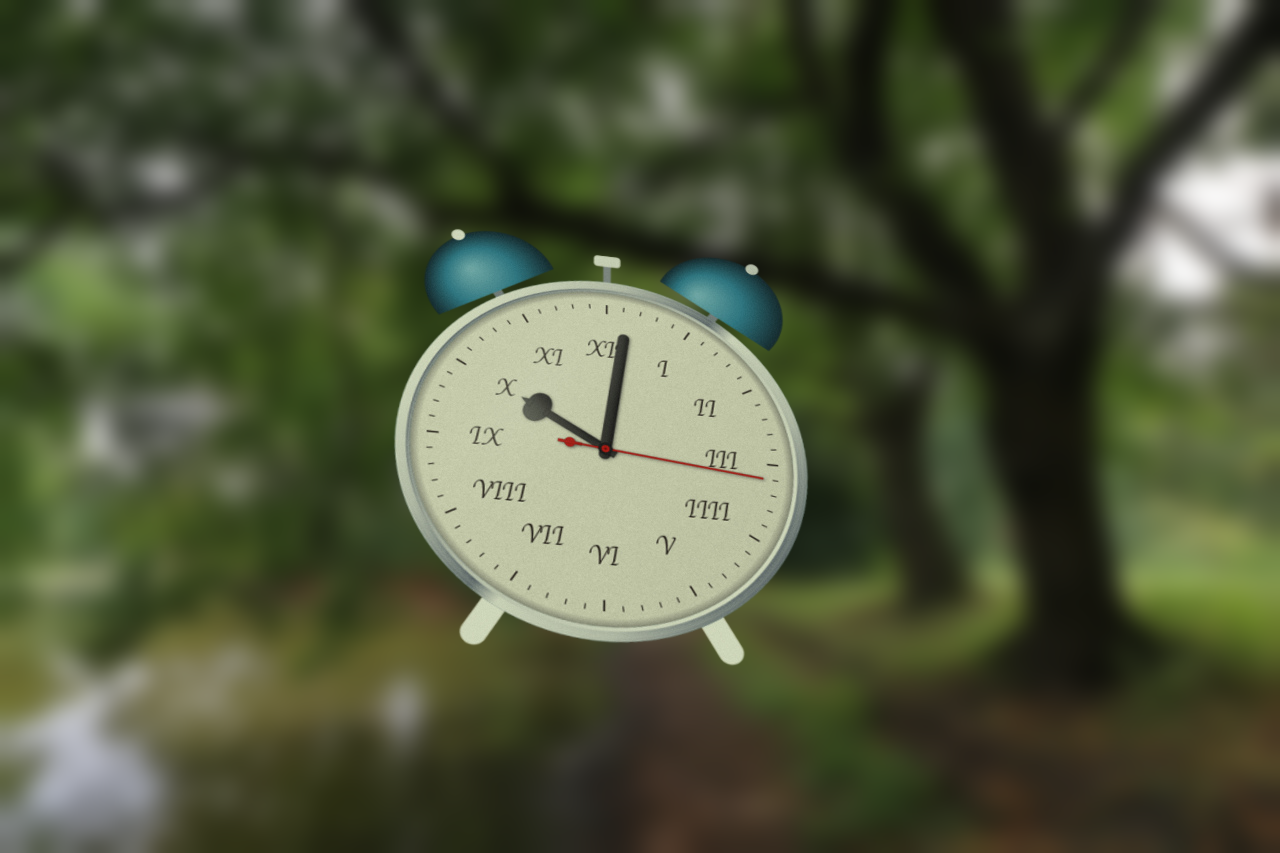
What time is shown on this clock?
10:01:16
